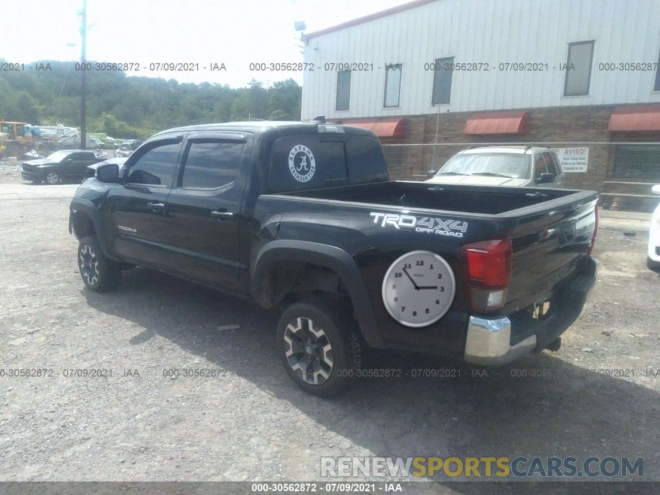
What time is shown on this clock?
2:53
